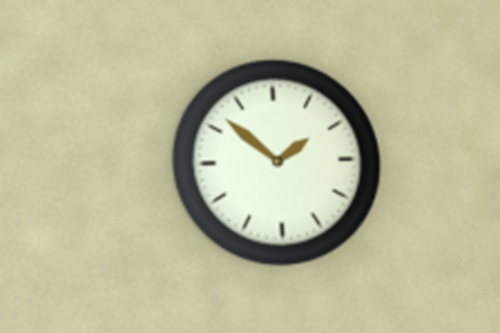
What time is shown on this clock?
1:52
